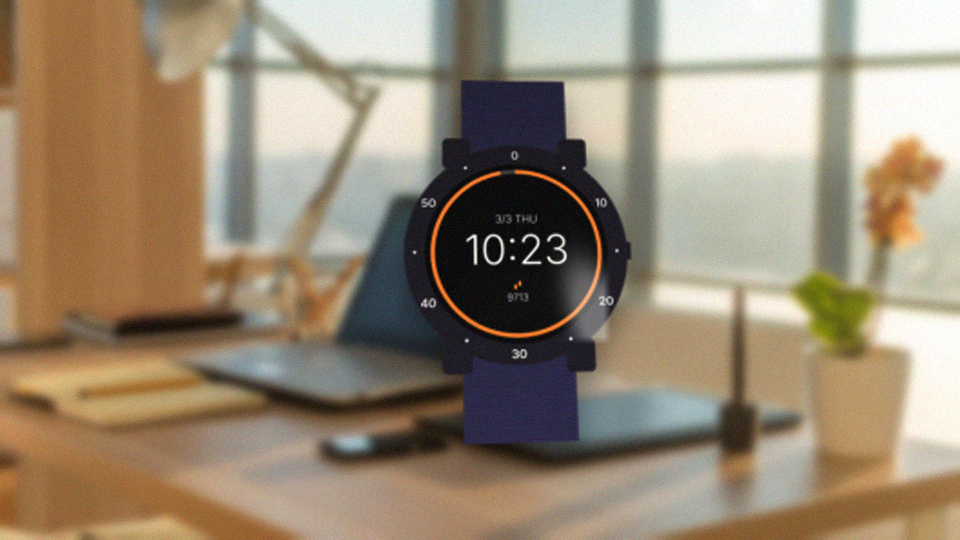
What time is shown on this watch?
10:23
